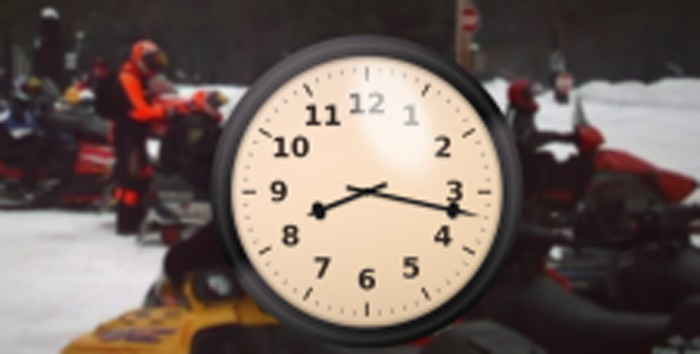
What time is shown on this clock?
8:17
